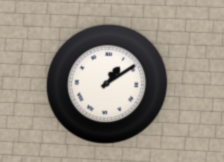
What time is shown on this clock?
1:09
